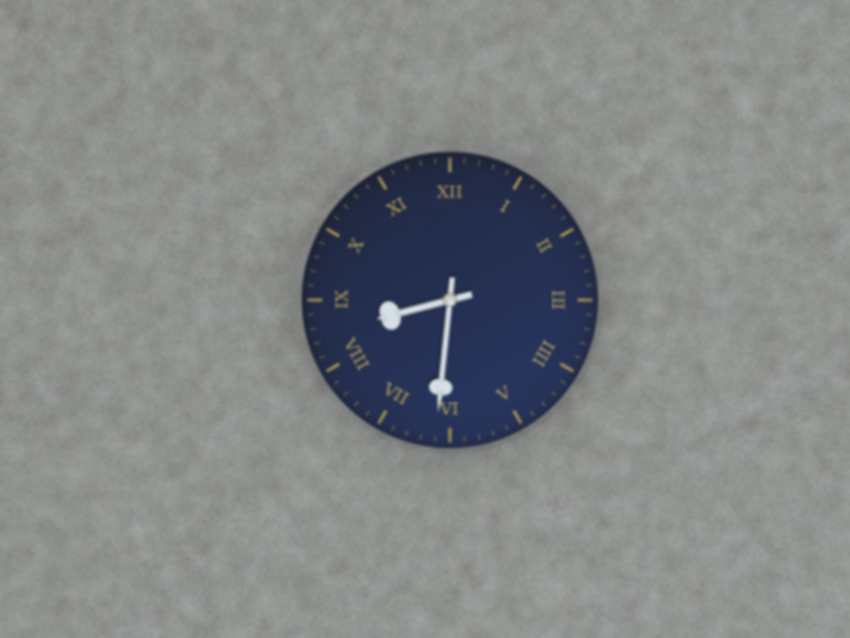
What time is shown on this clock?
8:31
